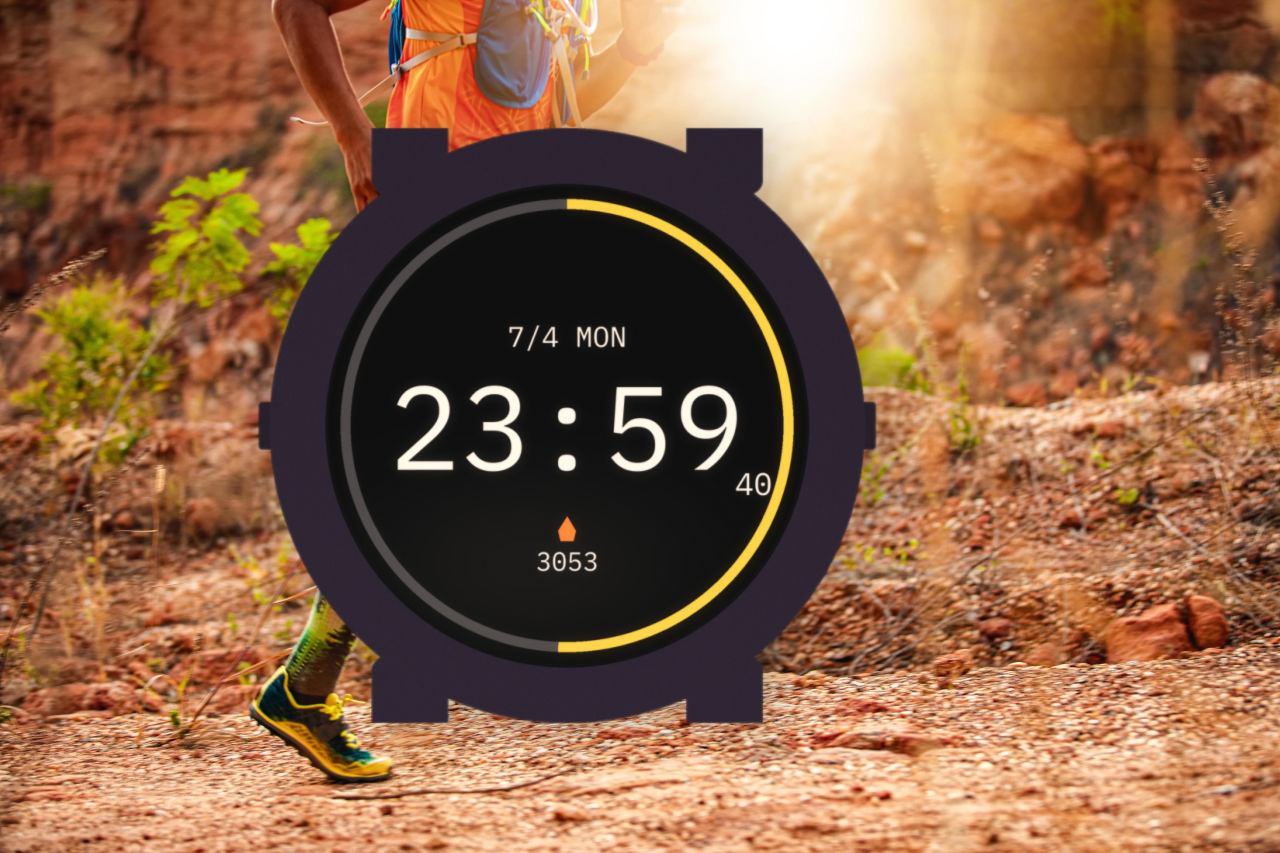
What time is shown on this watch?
23:59:40
